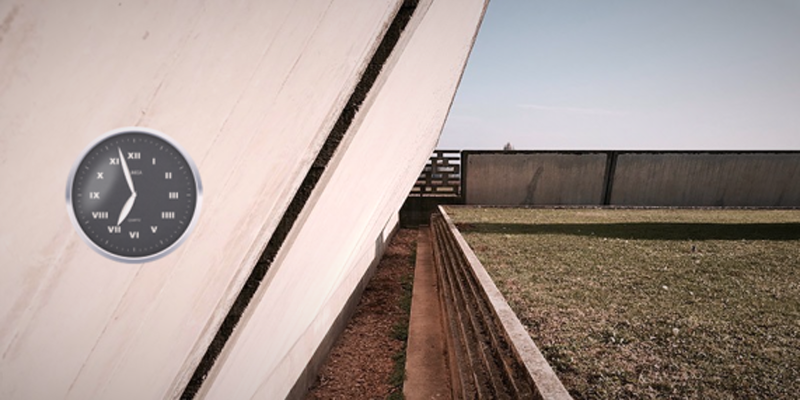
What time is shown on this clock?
6:57
